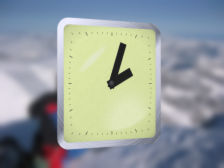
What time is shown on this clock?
2:03
